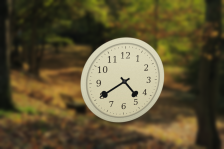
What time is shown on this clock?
4:40
